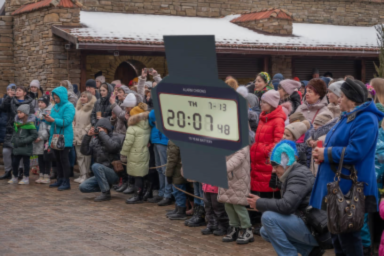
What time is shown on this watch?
20:07:48
